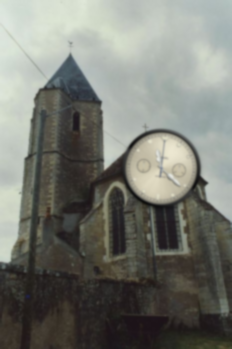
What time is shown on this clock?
11:21
